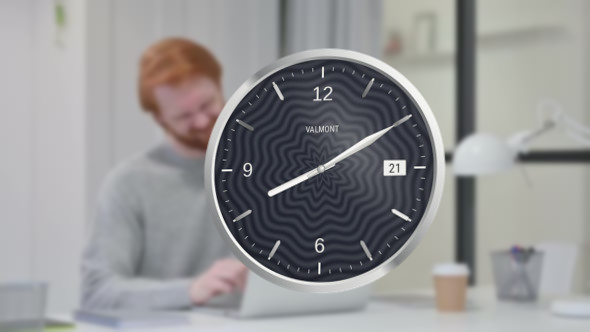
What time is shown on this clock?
8:10
